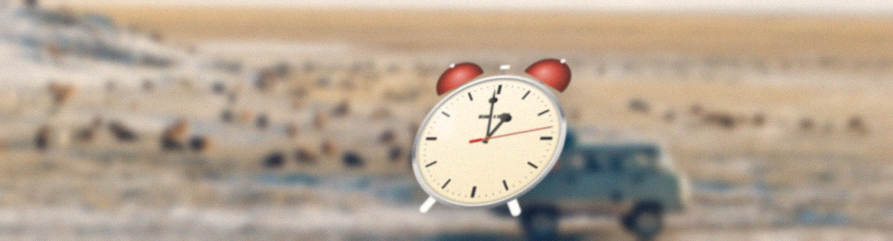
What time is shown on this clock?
12:59:13
